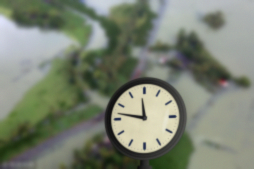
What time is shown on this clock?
11:47
